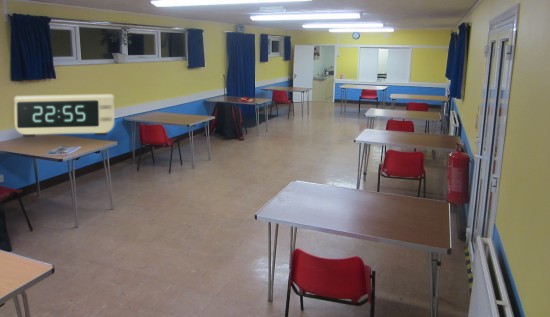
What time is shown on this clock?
22:55
